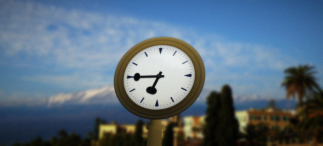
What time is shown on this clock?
6:45
